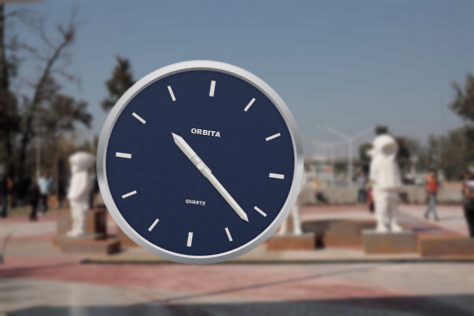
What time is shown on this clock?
10:22
